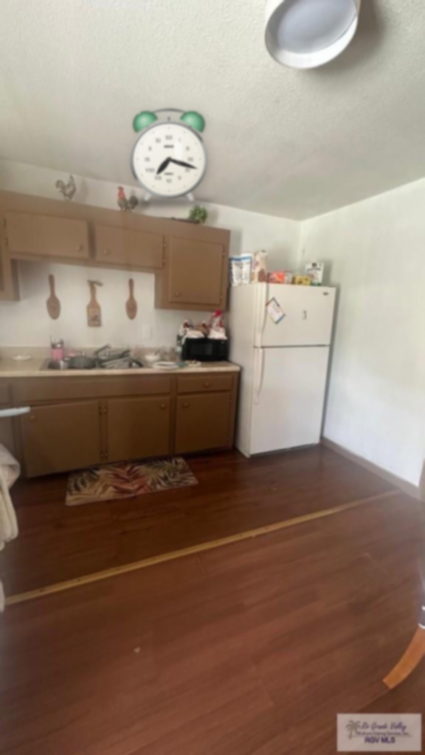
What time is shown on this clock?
7:18
